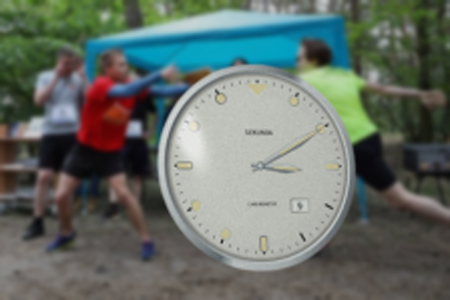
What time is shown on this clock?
3:10
